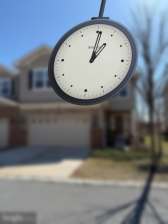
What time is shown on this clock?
1:01
